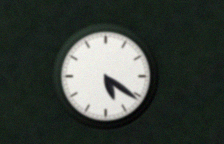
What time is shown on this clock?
5:21
